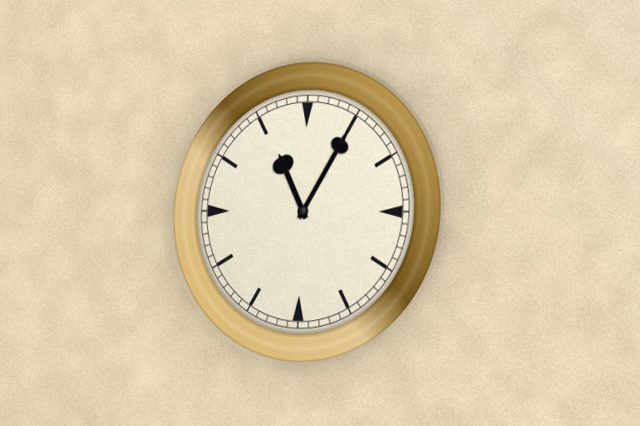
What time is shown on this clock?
11:05
